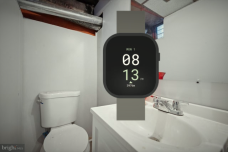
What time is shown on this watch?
8:13
